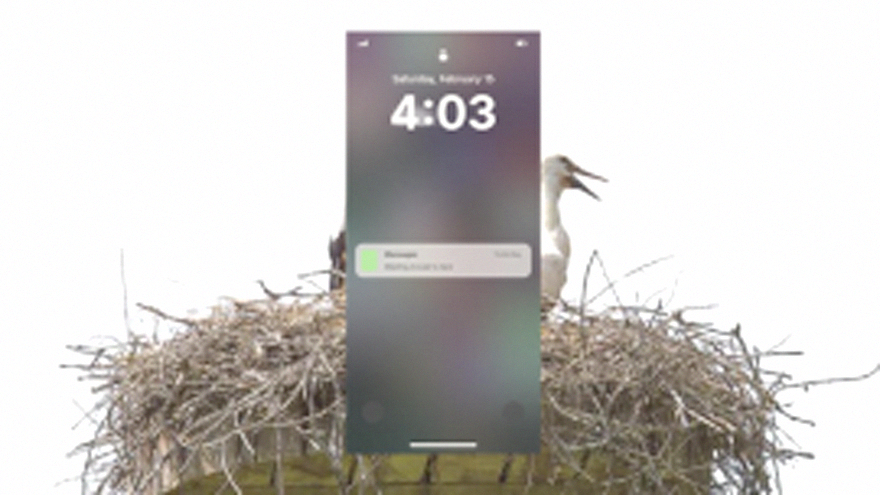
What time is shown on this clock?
4:03
